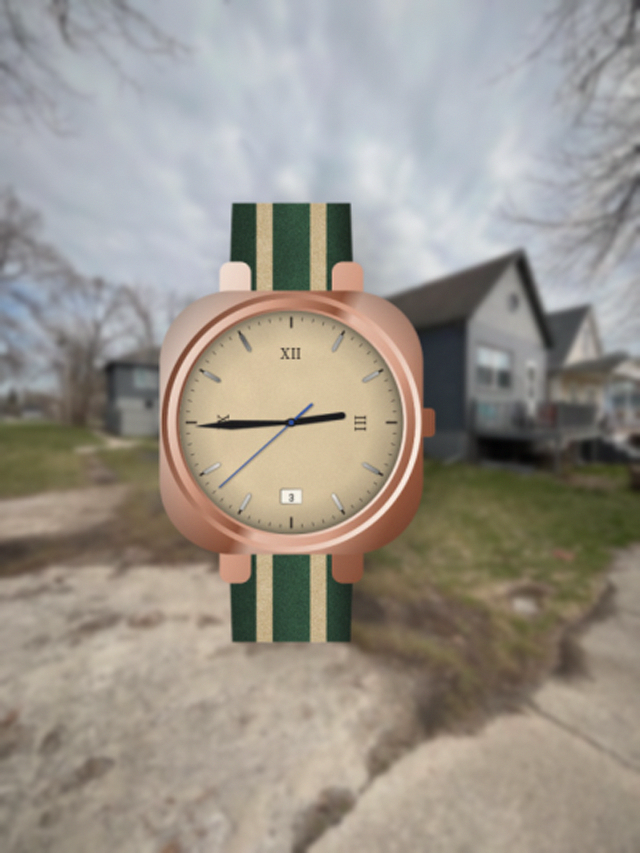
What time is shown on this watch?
2:44:38
